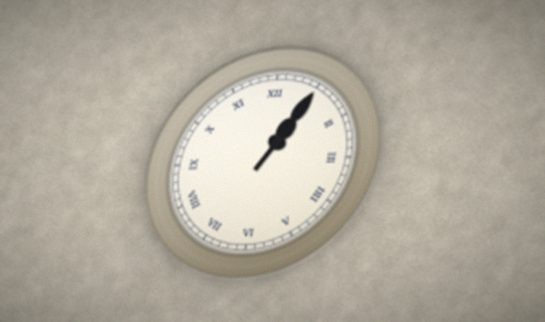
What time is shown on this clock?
1:05
